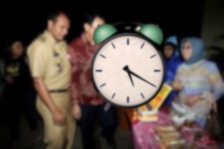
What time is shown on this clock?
5:20
